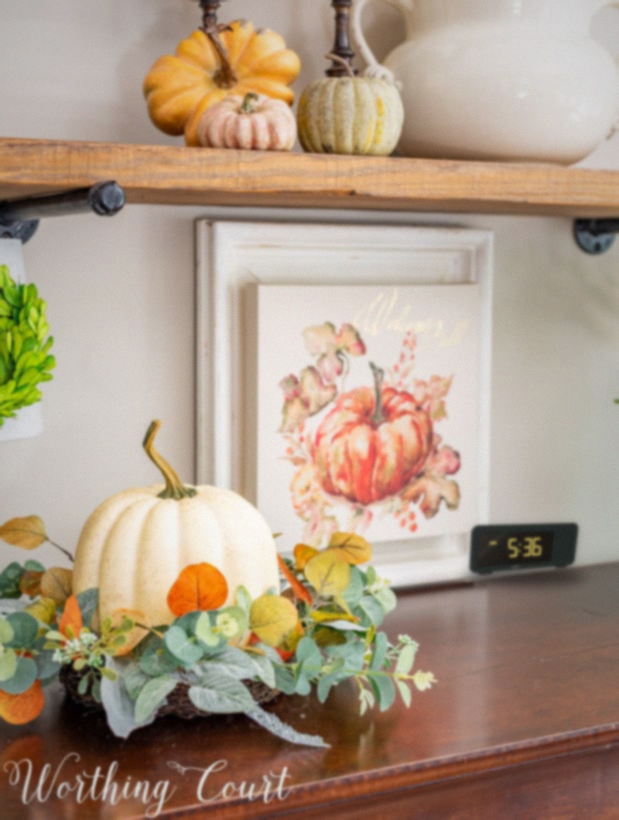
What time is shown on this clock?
5:36
